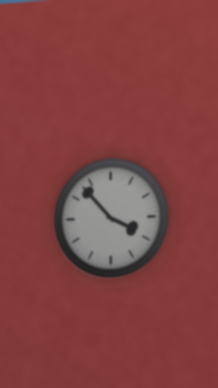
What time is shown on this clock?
3:53
